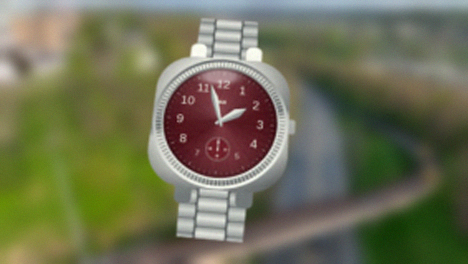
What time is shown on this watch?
1:57
